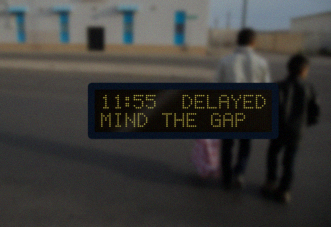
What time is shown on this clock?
11:55
